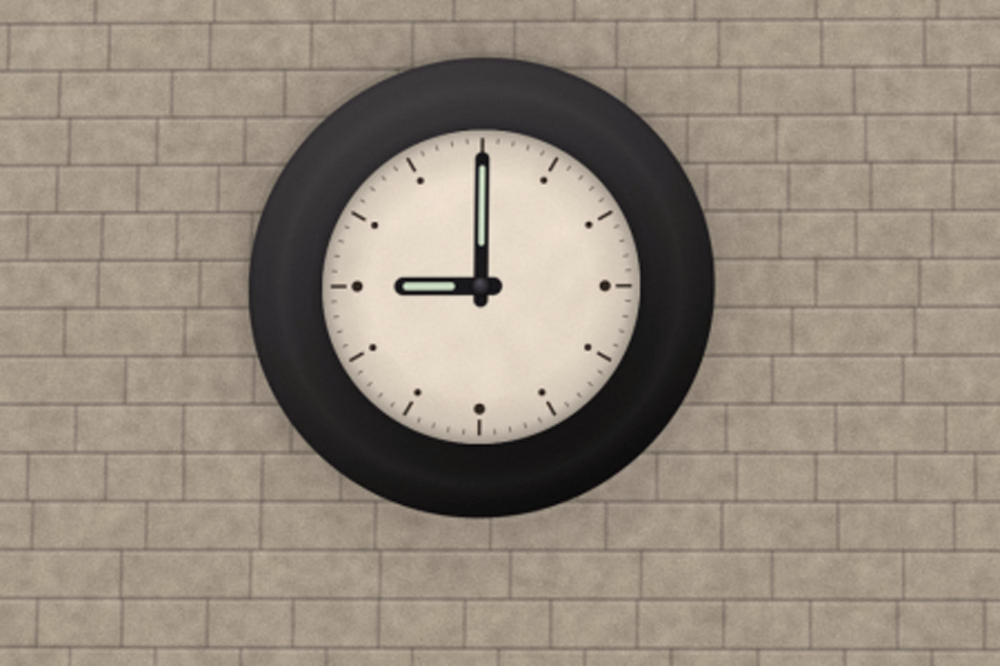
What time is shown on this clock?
9:00
